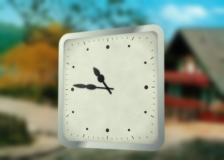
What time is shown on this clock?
10:46
